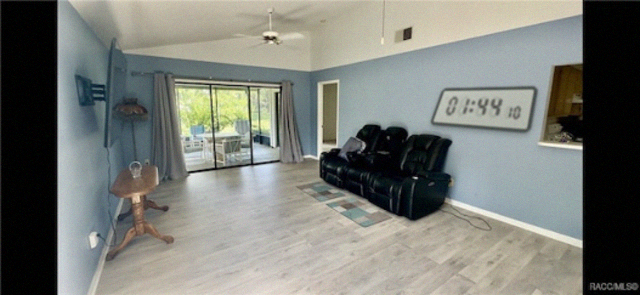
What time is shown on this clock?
1:44:10
